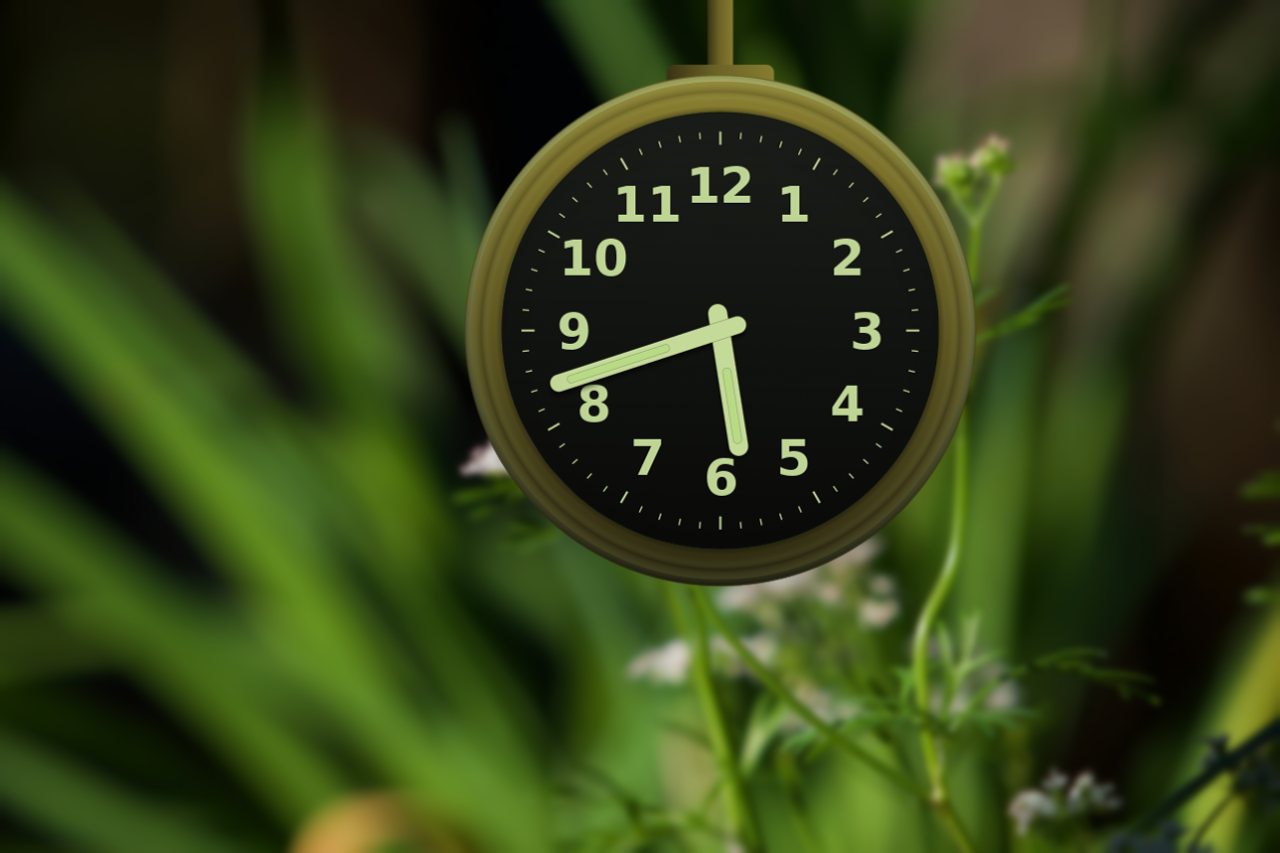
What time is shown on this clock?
5:42
